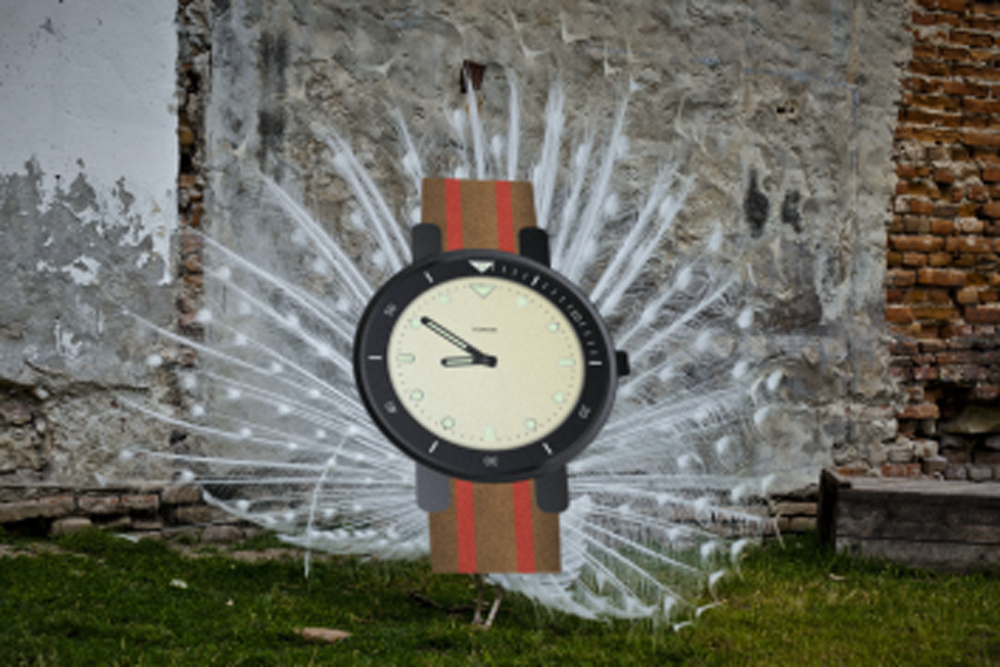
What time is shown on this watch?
8:51
